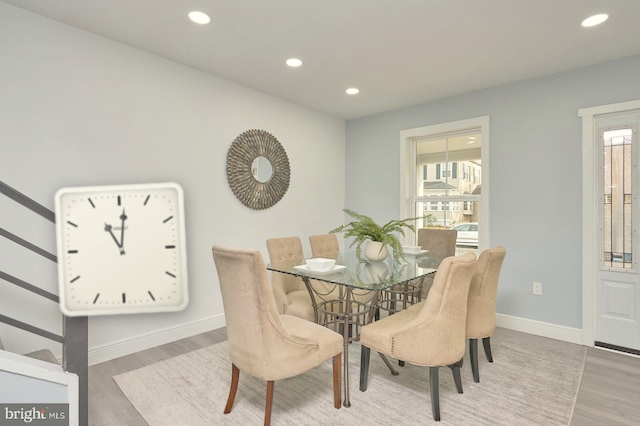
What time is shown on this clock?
11:01
